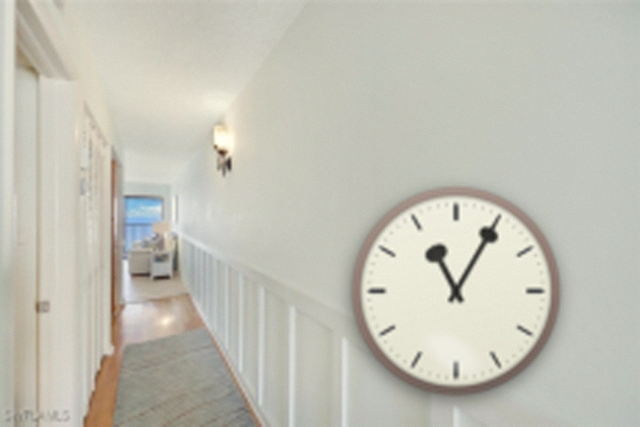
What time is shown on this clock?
11:05
